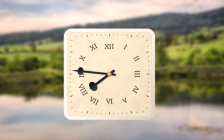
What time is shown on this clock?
7:46
